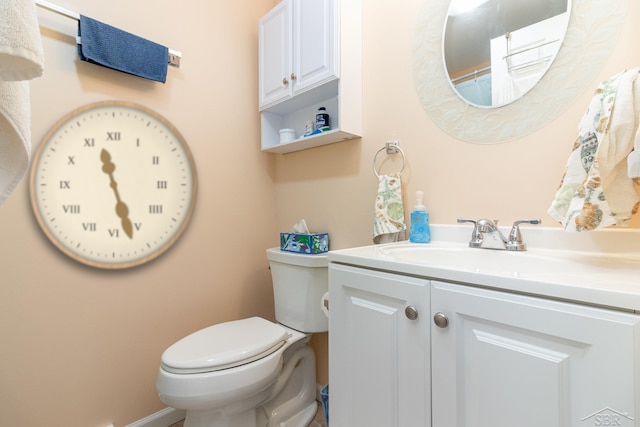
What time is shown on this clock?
11:27
